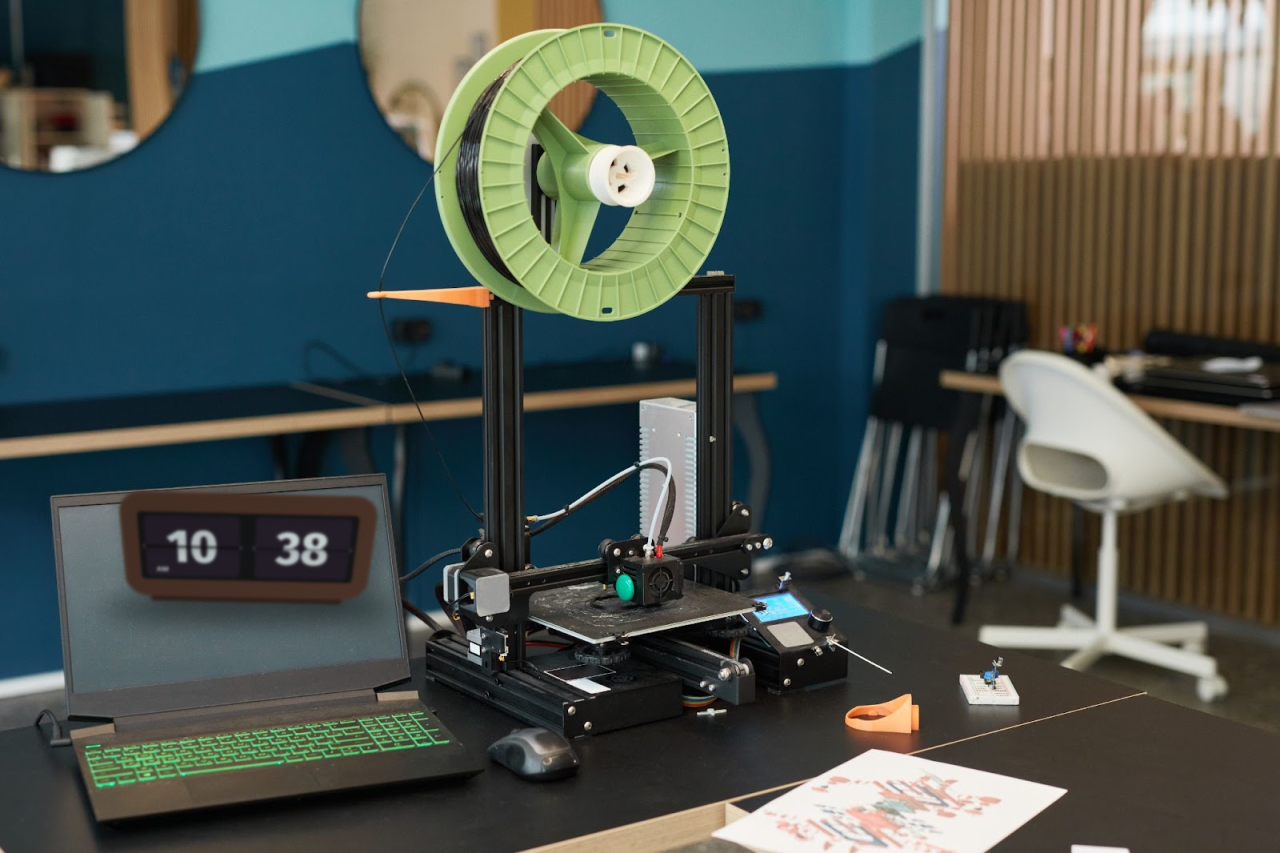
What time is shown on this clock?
10:38
